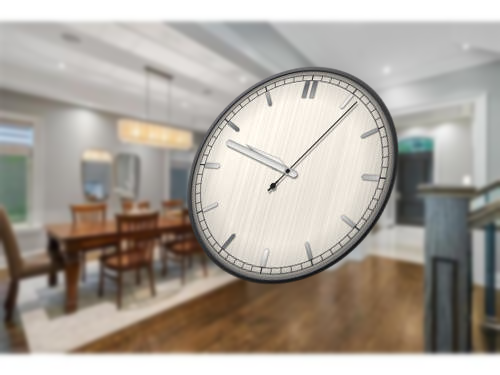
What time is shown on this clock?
9:48:06
